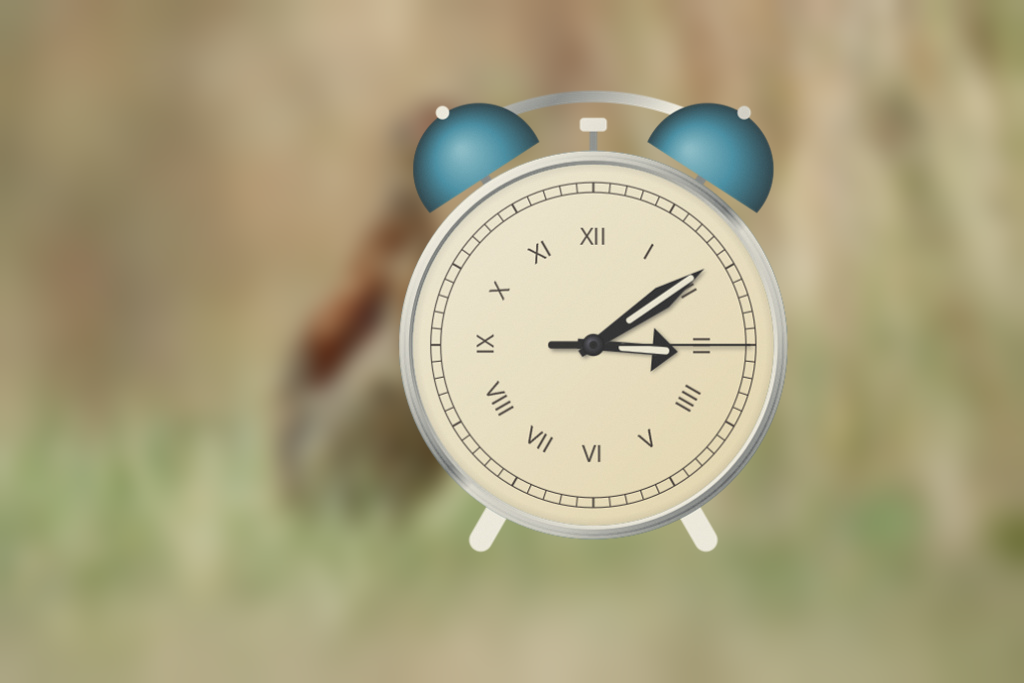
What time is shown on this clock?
3:09:15
